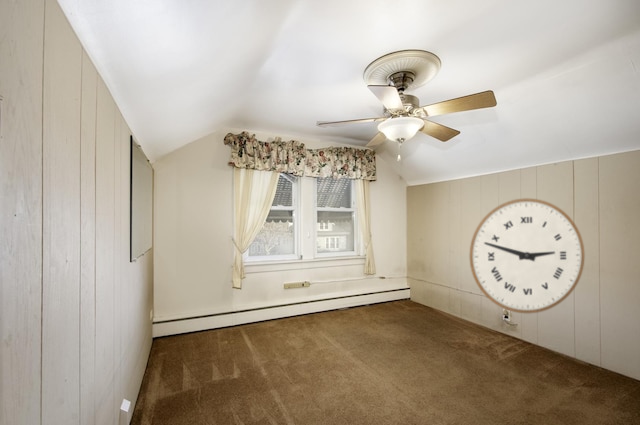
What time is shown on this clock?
2:48
